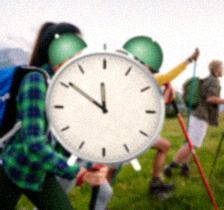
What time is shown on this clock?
11:51
